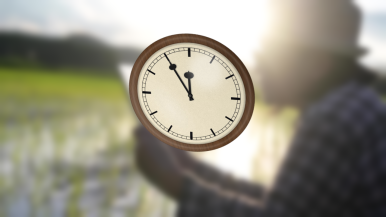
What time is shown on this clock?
11:55
